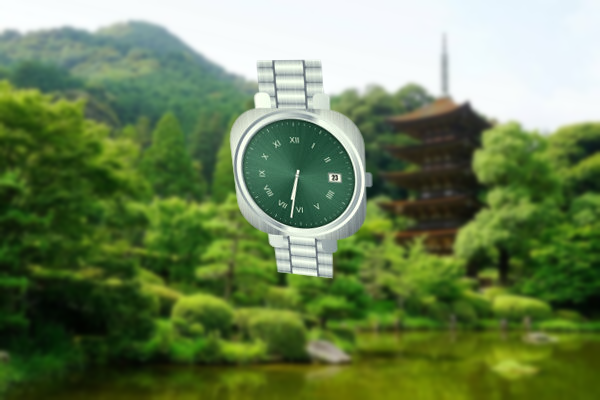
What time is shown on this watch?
6:32
